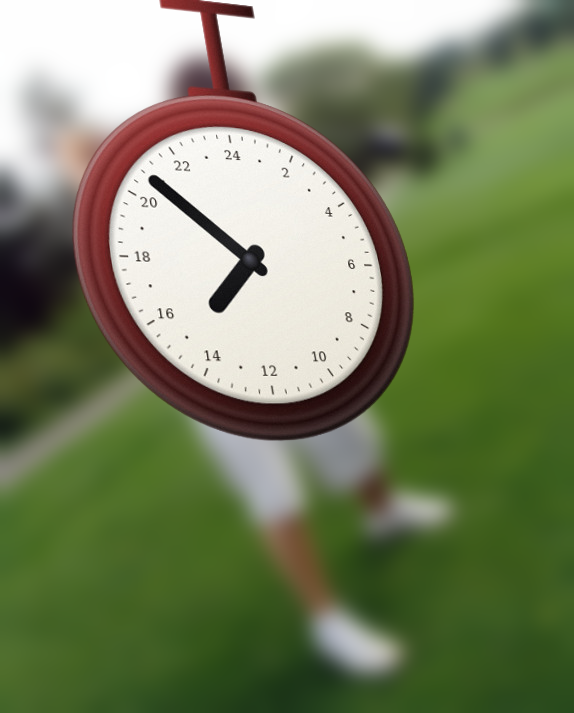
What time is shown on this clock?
14:52
